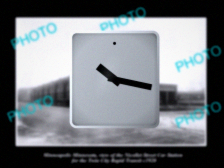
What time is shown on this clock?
10:17
